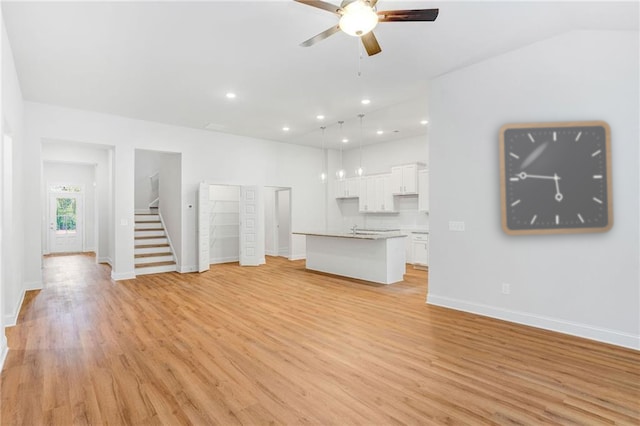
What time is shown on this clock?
5:46
